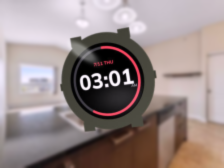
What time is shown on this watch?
3:01
